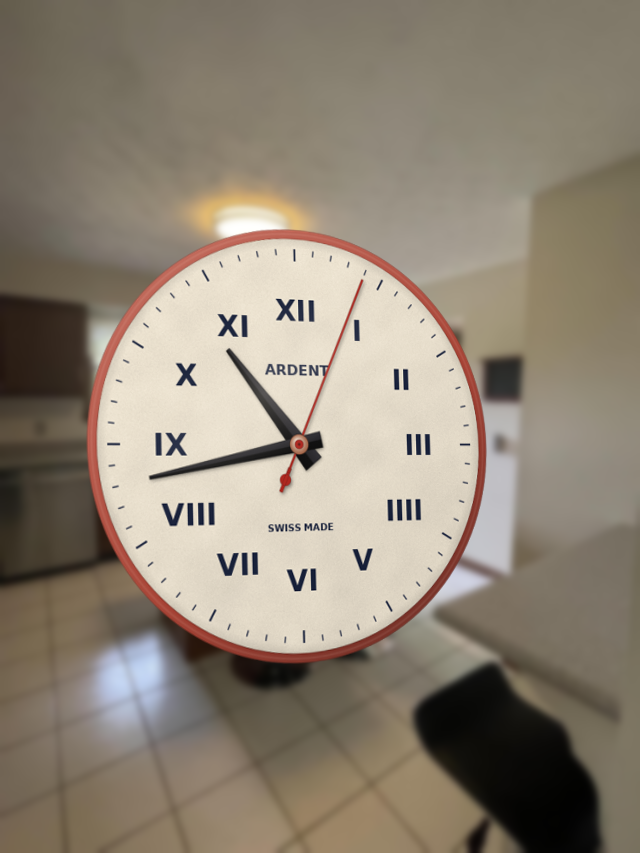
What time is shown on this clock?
10:43:04
